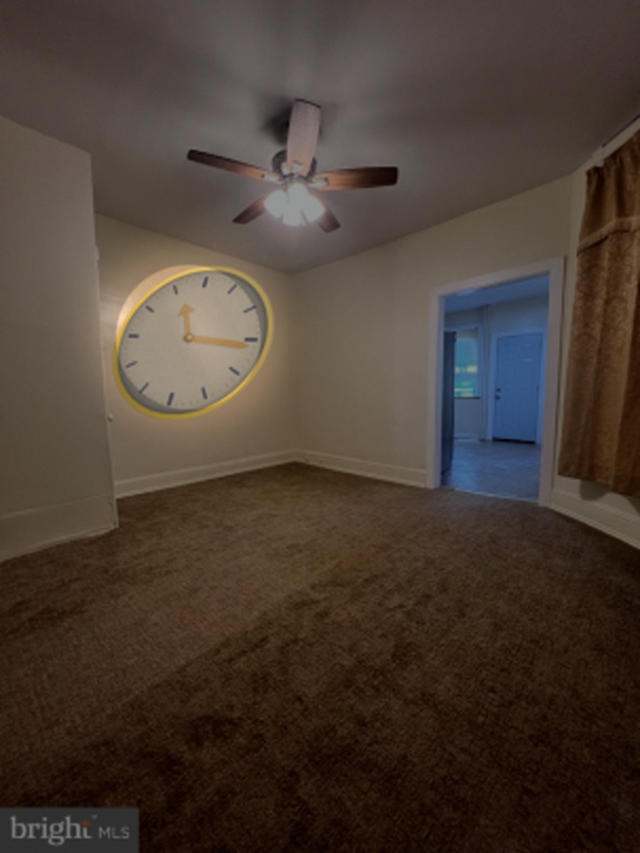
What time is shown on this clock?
11:16
